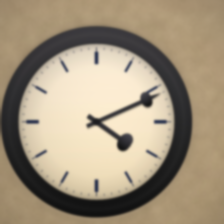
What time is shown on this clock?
4:11
